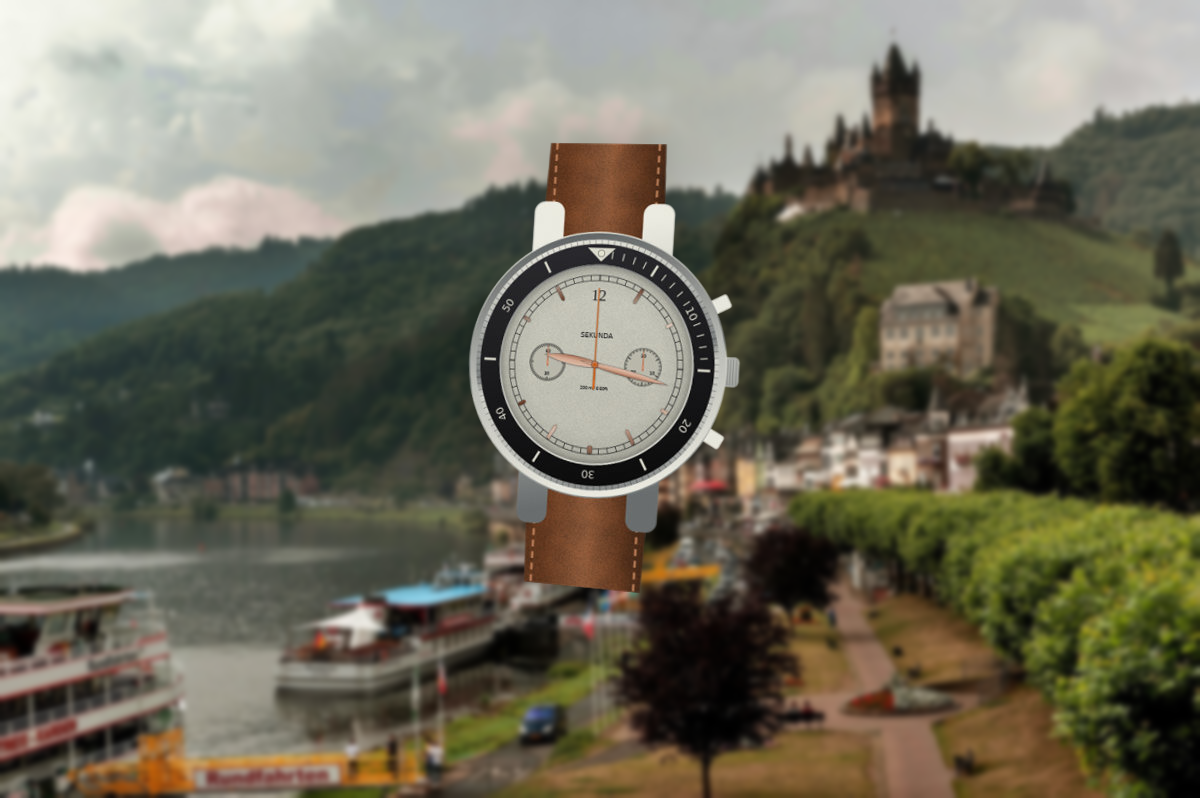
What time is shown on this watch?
9:17
